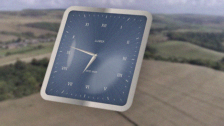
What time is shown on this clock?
6:47
